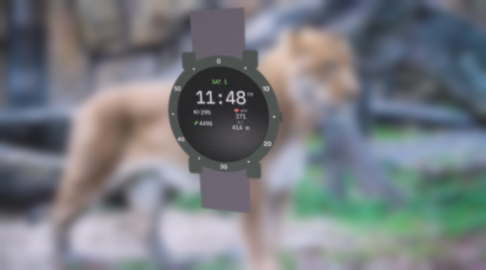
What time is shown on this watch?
11:48
